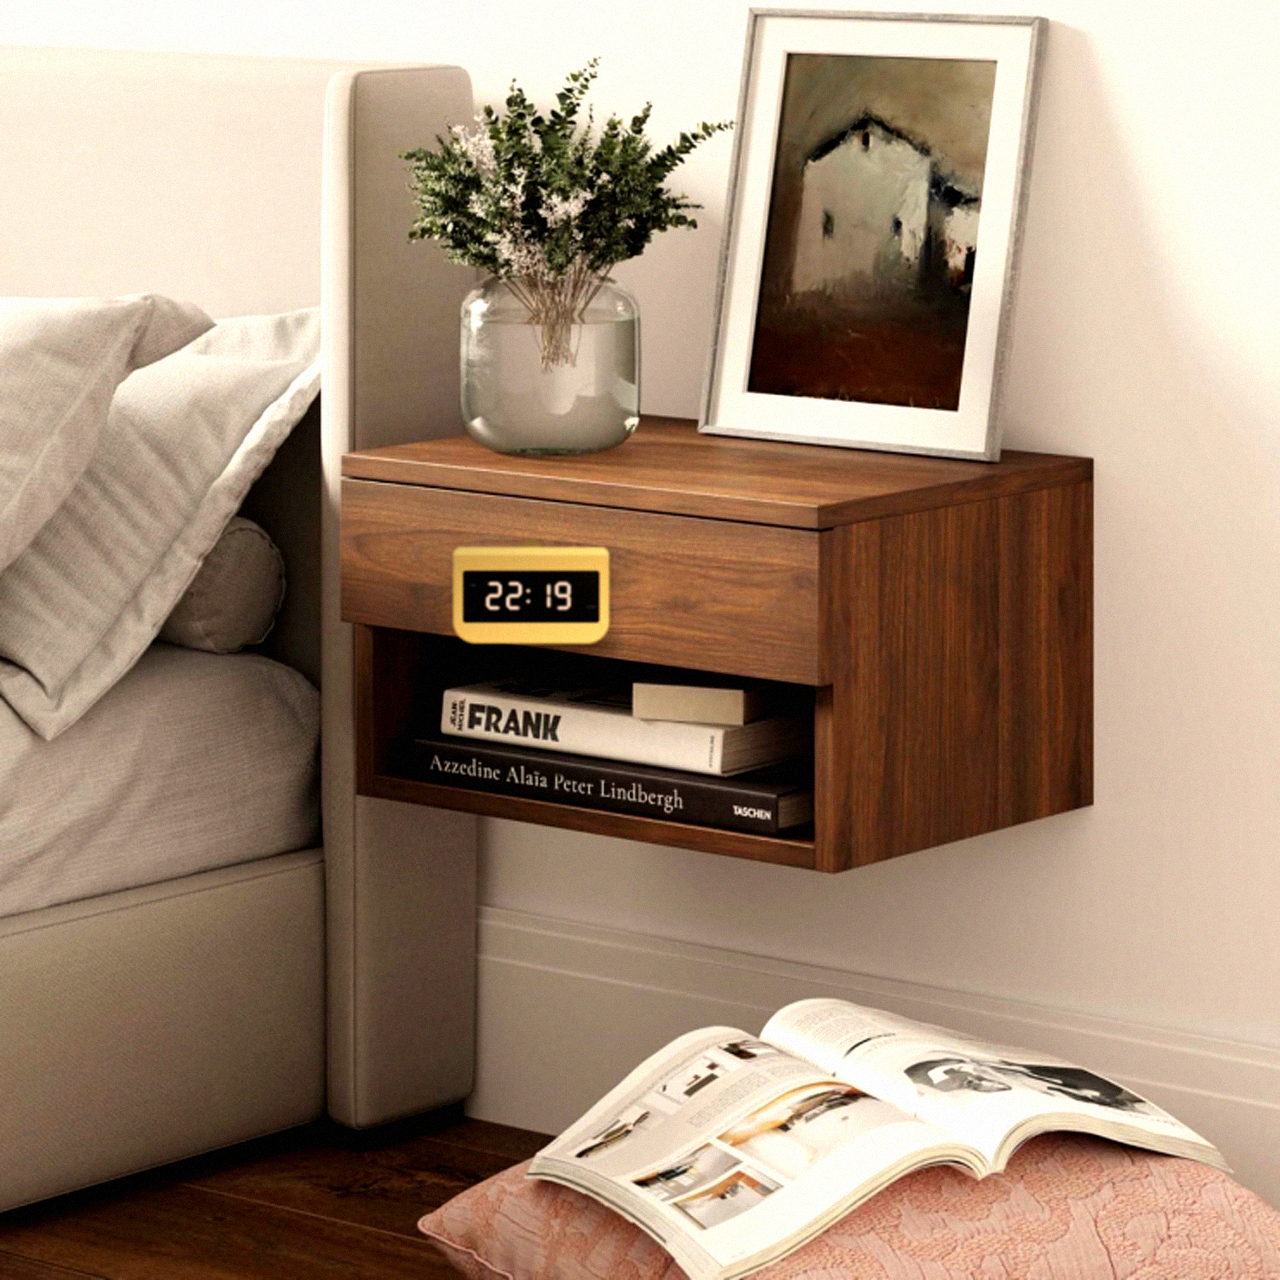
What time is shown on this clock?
22:19
